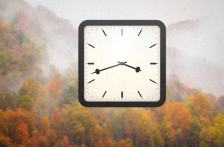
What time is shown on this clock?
3:42
